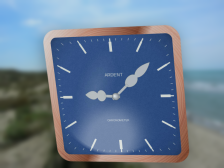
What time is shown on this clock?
9:08
